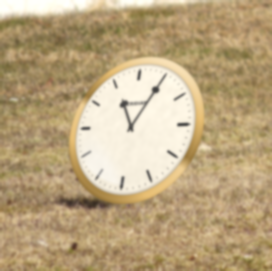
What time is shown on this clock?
11:05
